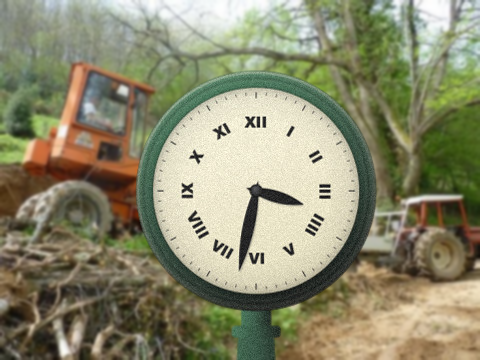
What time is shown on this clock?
3:32
